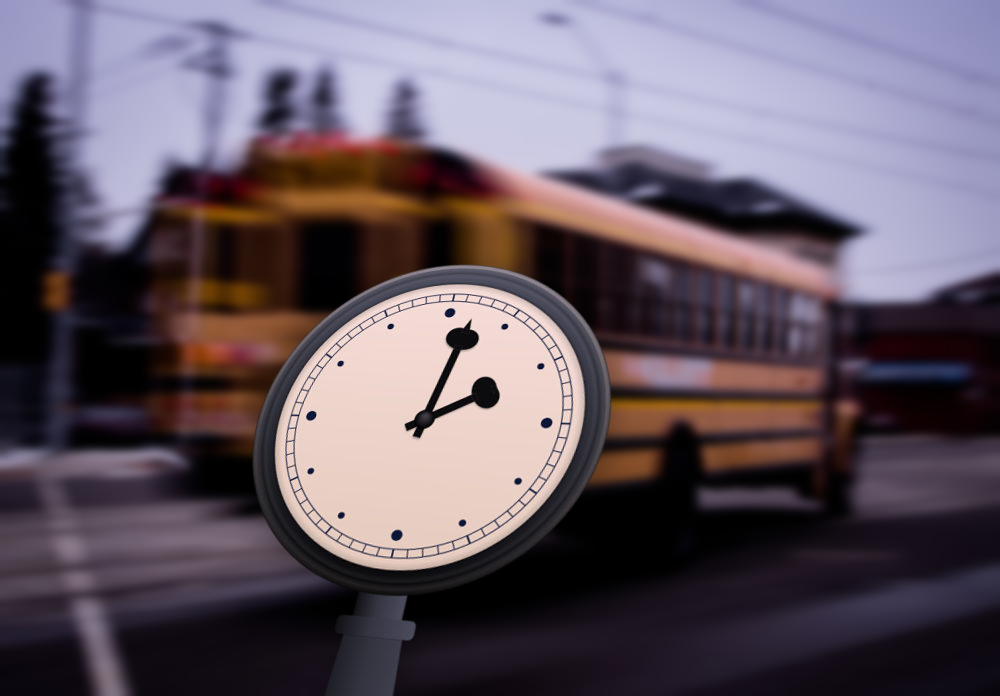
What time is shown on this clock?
2:02
